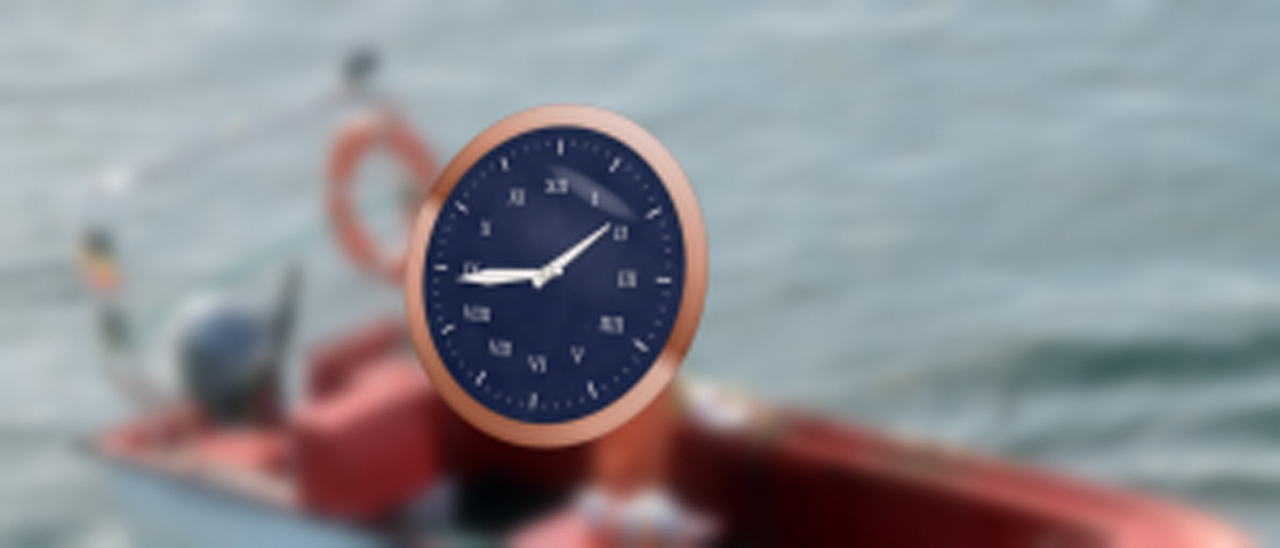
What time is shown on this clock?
1:44
